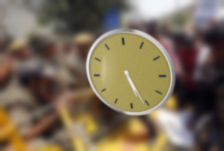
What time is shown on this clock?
5:26
